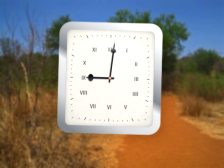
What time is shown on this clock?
9:01
